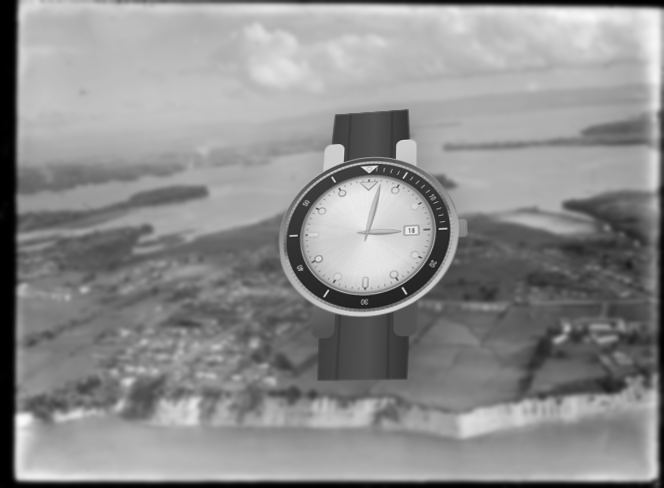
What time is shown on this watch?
3:02
